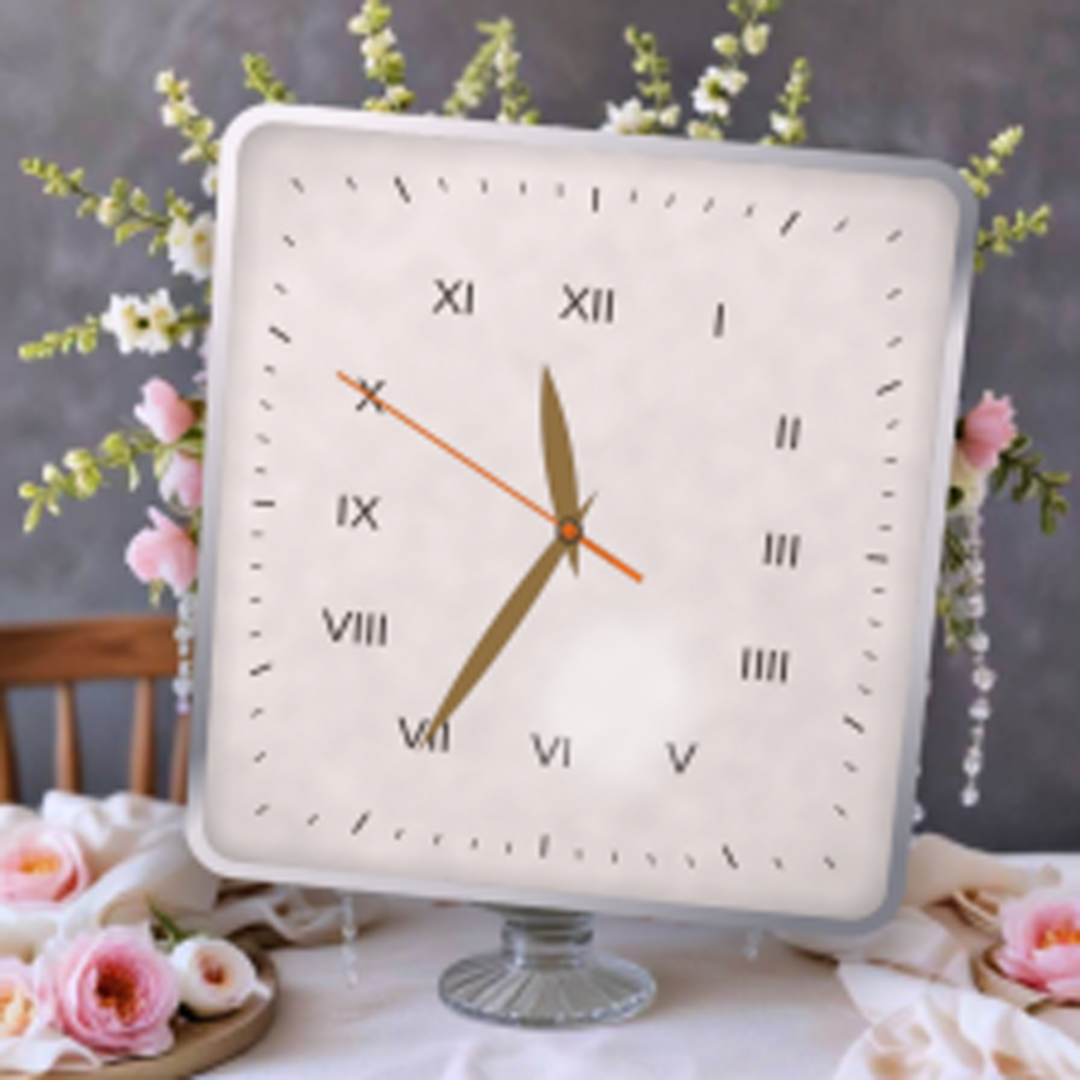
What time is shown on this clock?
11:34:50
